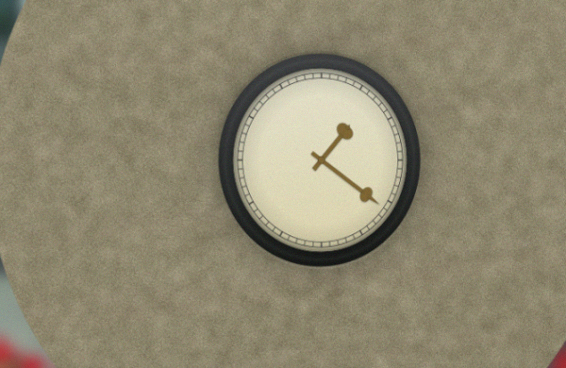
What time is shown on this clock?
1:21
